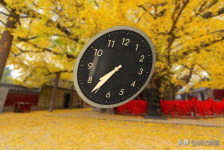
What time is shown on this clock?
7:36
